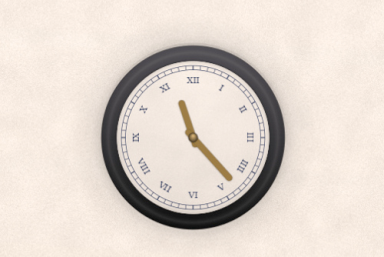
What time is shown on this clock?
11:23
